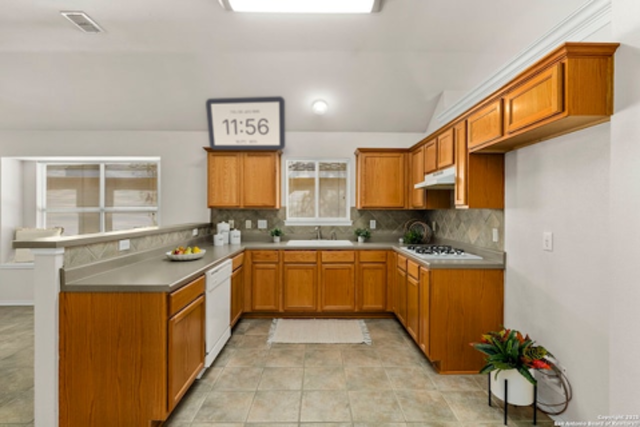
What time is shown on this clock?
11:56
